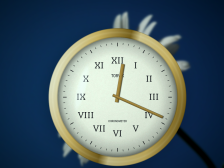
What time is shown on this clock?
12:19
